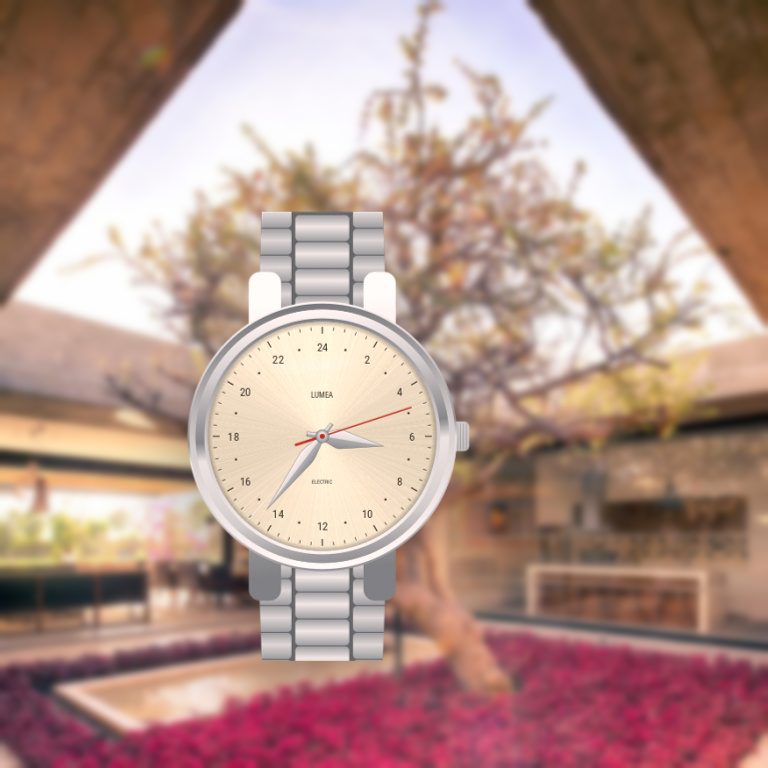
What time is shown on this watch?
6:36:12
